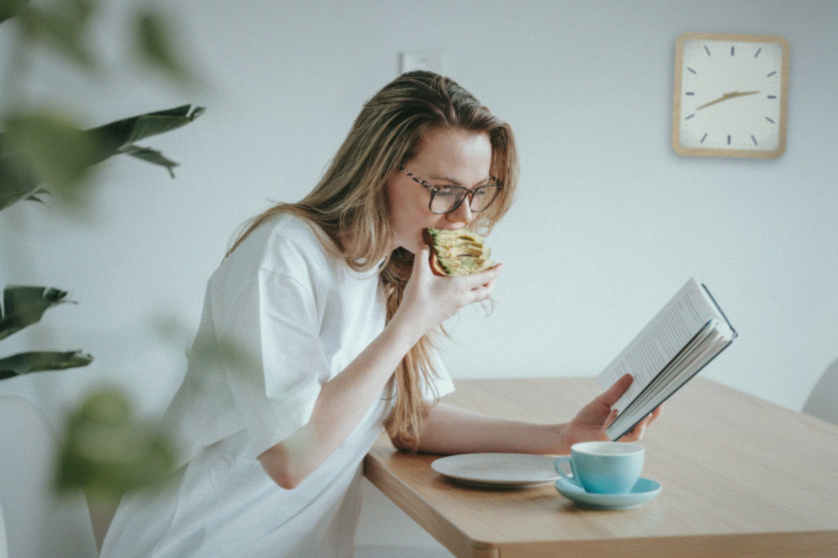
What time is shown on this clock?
2:41
